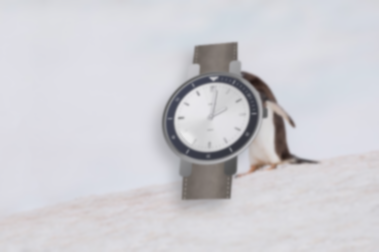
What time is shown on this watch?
2:01
